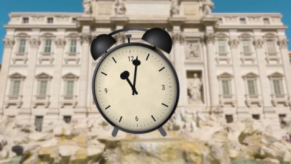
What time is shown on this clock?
11:02
